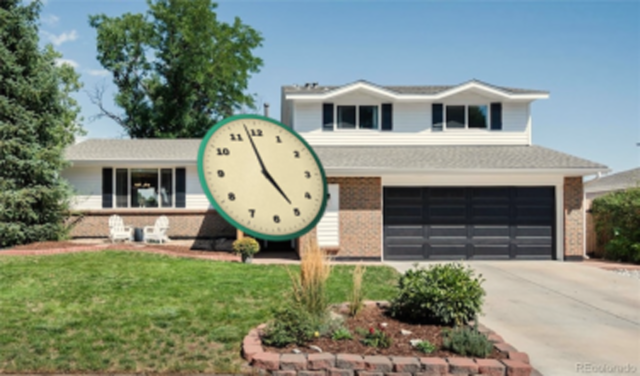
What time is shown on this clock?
4:58
